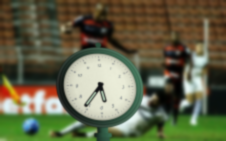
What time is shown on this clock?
5:36
